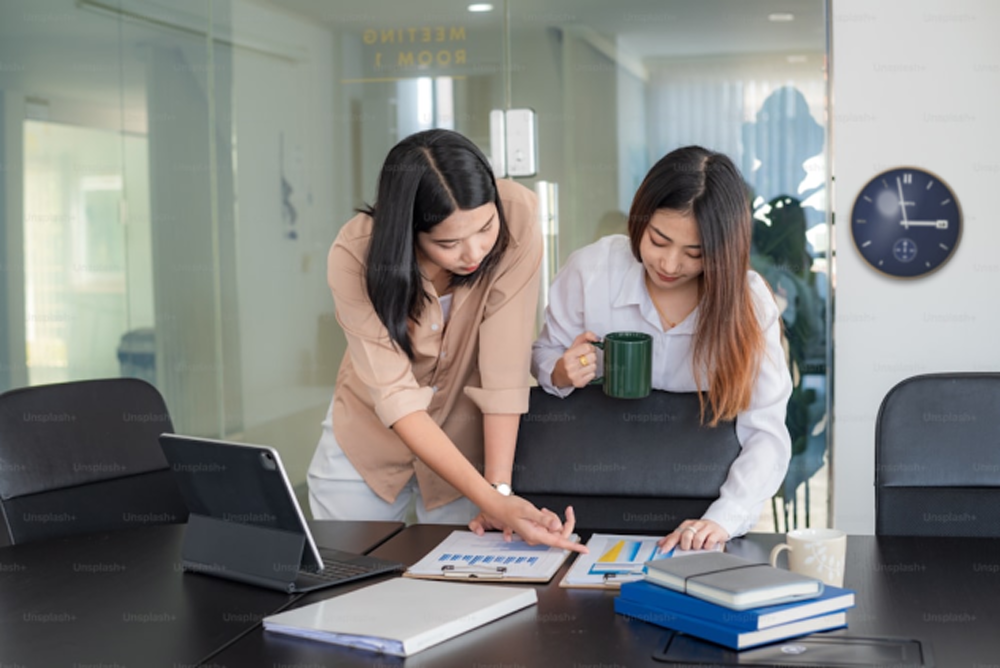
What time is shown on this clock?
2:58
